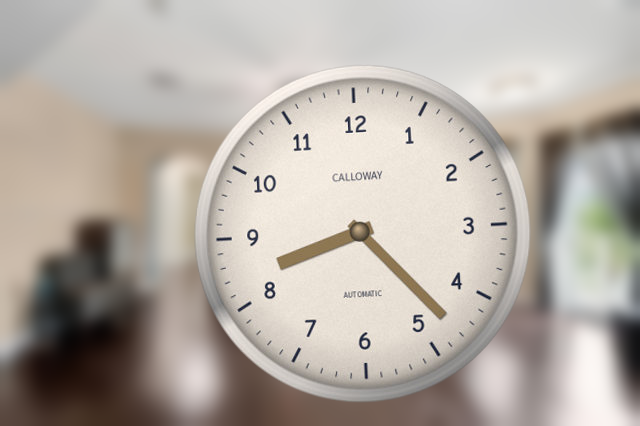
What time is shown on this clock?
8:23
